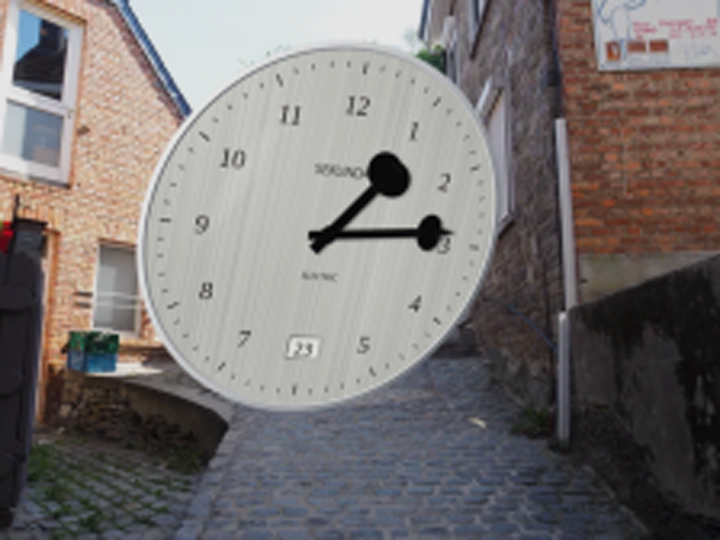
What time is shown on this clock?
1:14
